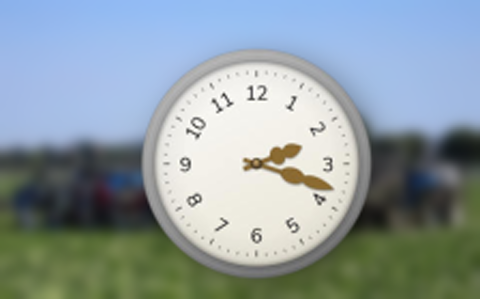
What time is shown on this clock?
2:18
